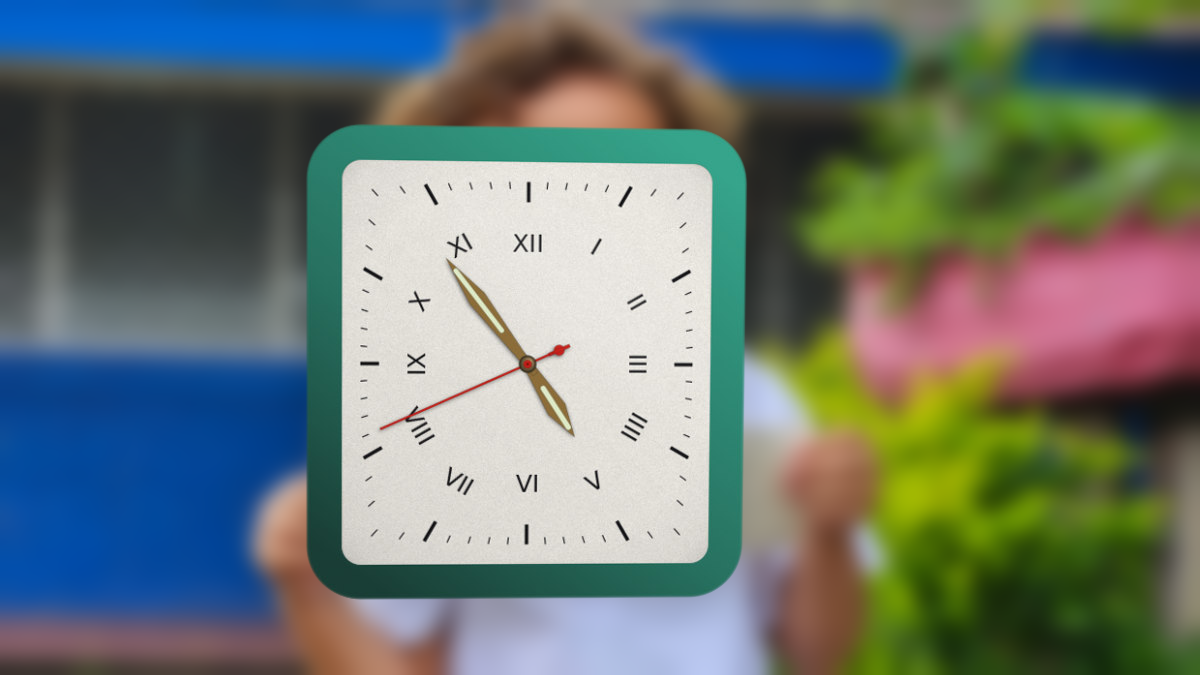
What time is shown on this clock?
4:53:41
